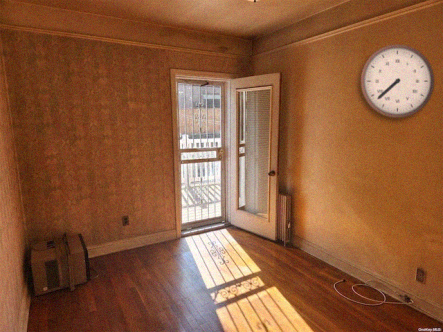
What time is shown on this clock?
7:38
